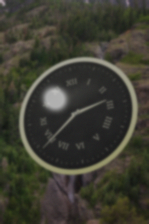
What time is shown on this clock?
2:39
